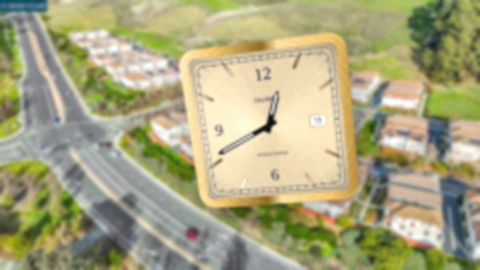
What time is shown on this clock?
12:41
